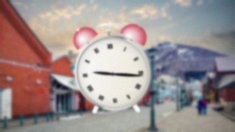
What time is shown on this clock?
9:16
